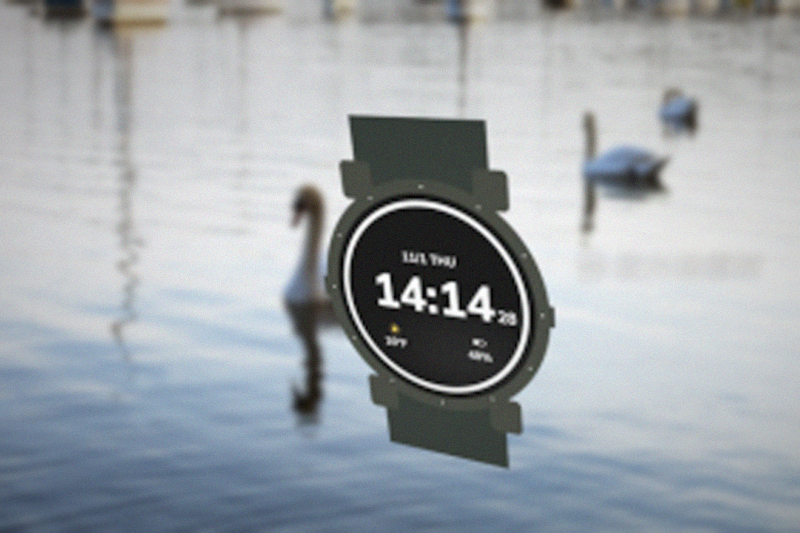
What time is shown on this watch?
14:14
